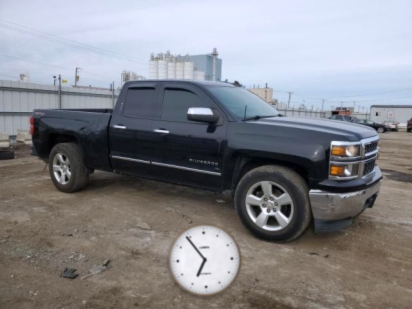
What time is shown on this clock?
6:54
